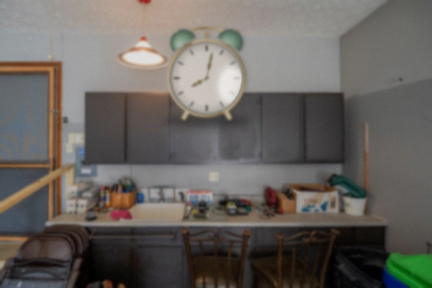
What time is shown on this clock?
8:02
